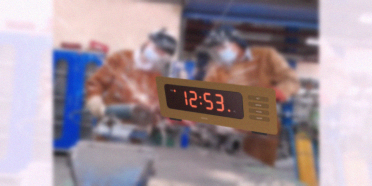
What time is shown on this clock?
12:53
